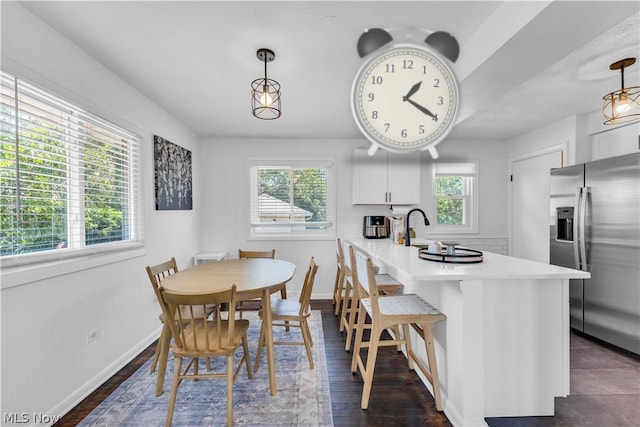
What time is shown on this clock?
1:20
